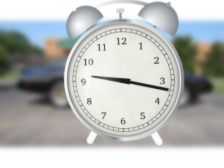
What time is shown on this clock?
9:17
